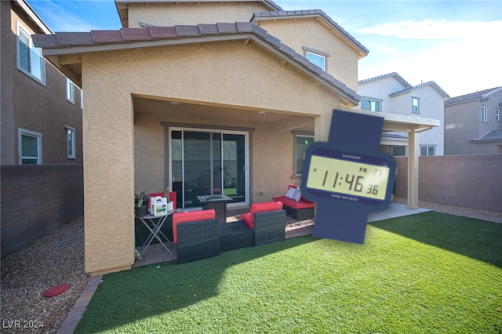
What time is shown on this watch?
11:46:36
